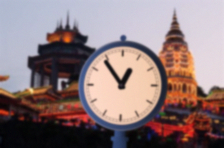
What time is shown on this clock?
12:54
